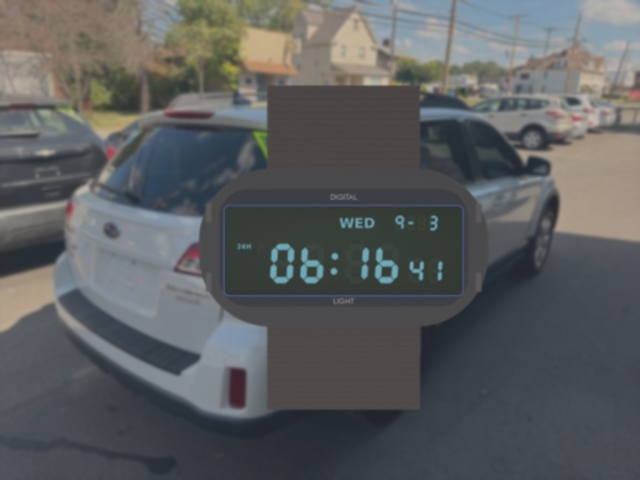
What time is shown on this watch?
6:16:41
